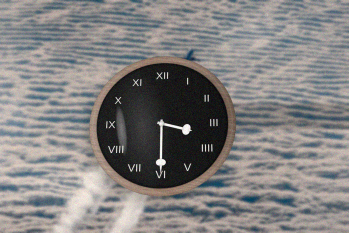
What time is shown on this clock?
3:30
